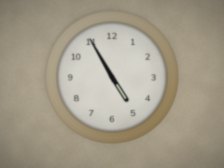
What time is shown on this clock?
4:55
